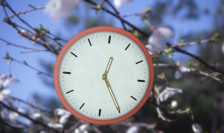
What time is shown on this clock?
12:25
